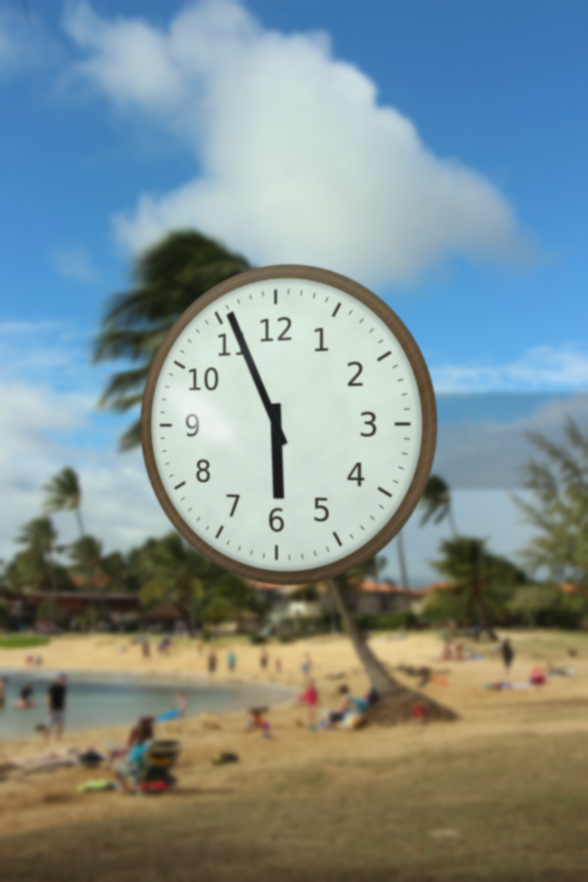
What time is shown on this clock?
5:56
